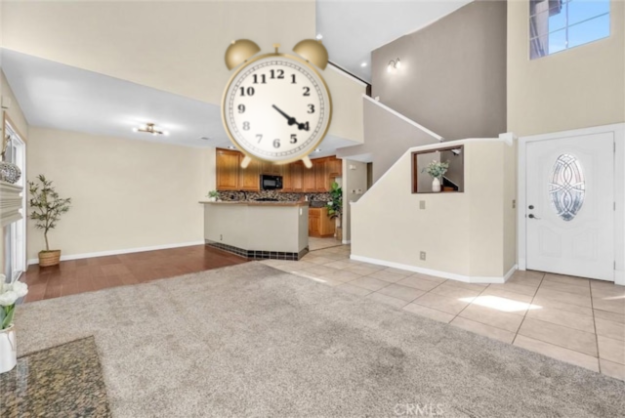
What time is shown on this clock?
4:21
